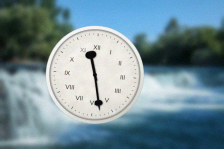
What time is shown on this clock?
11:28
